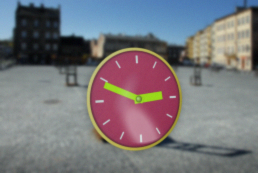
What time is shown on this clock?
2:49
